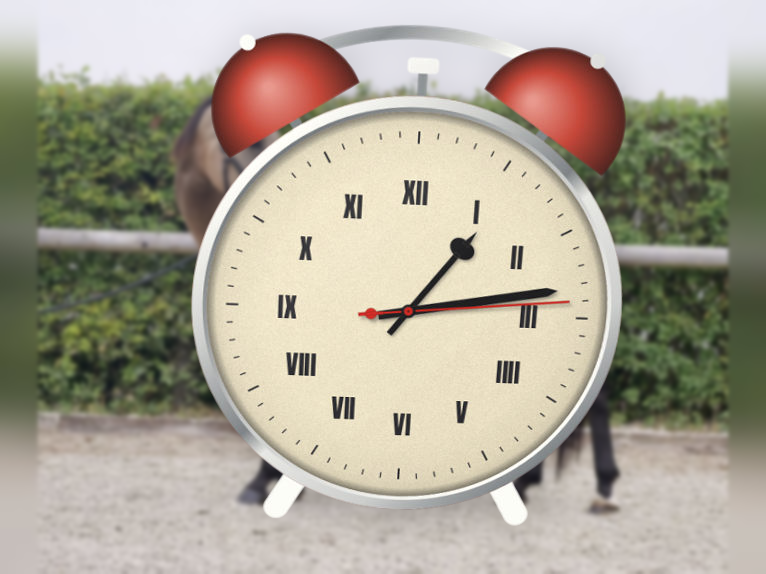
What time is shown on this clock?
1:13:14
